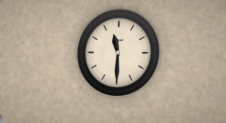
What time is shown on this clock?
11:30
